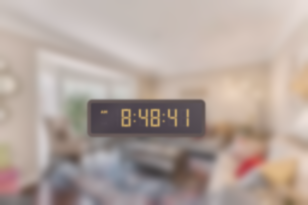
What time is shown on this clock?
8:48:41
